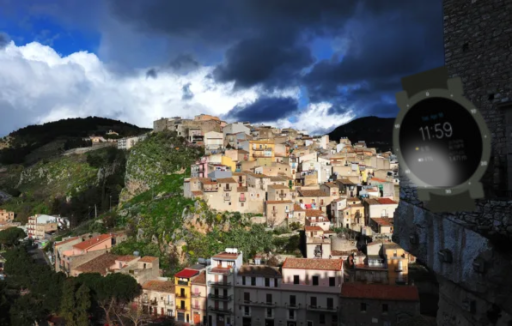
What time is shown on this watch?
11:59
